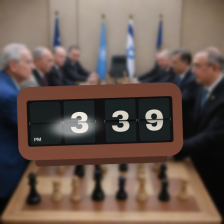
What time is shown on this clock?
3:39
